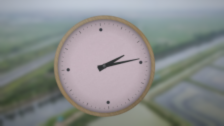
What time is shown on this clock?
2:14
